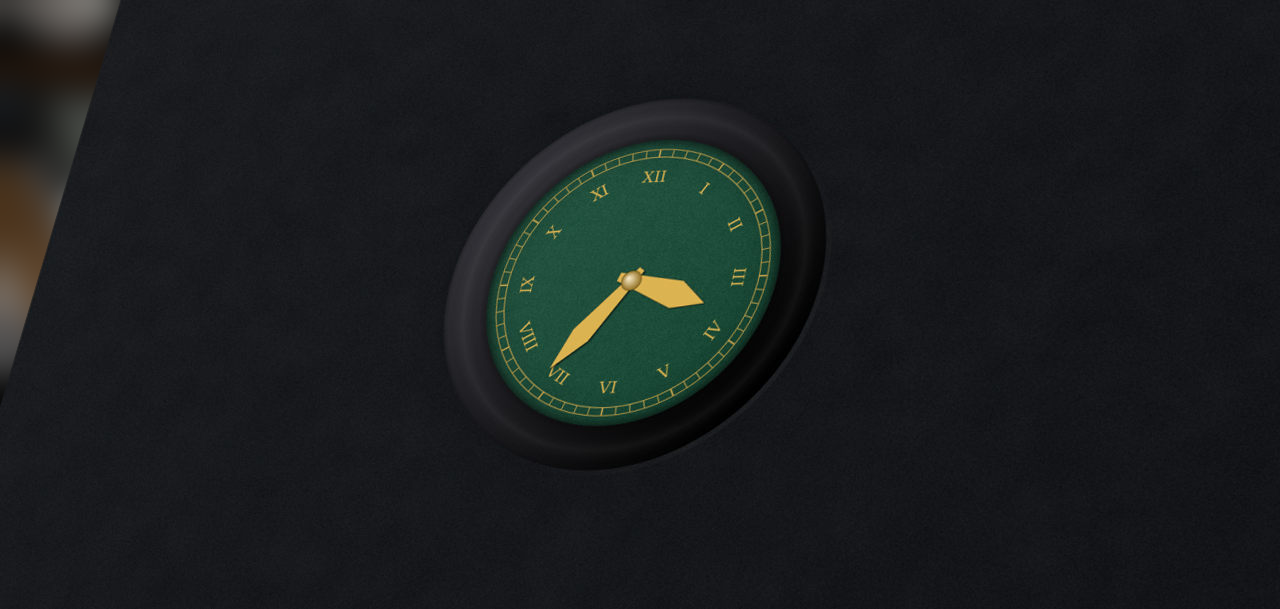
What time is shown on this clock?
3:36
